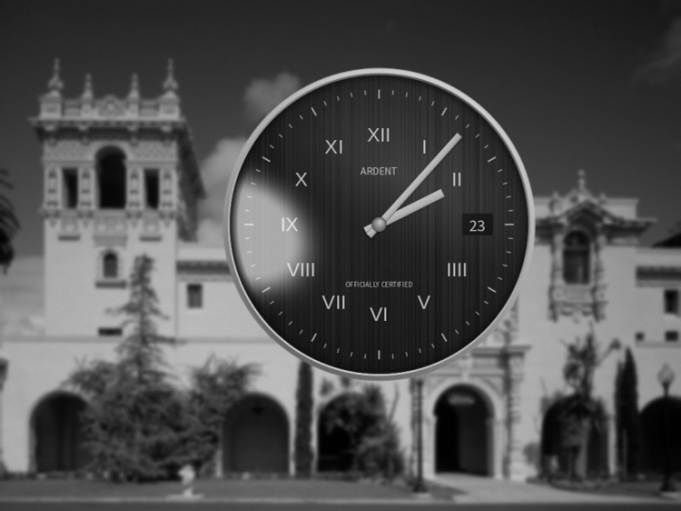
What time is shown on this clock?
2:07
